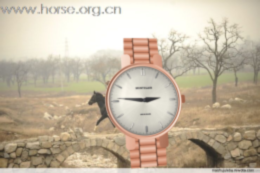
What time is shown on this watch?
2:46
